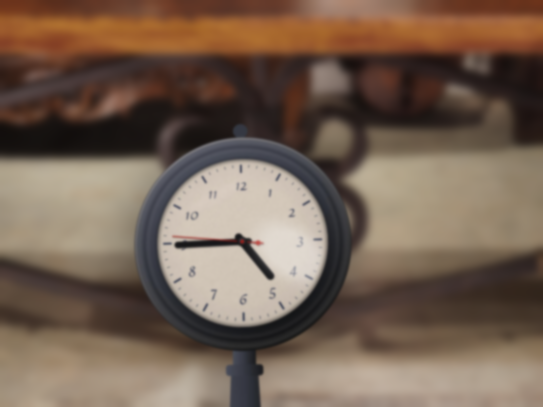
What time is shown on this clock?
4:44:46
